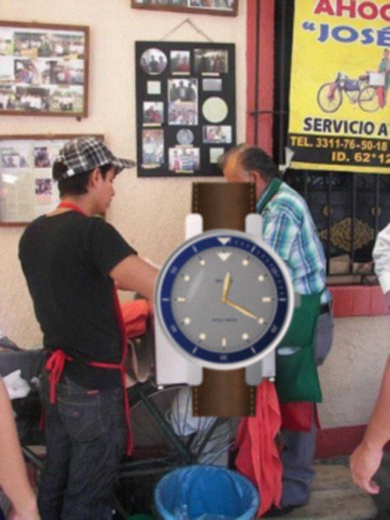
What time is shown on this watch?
12:20
